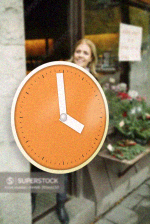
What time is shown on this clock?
3:59
